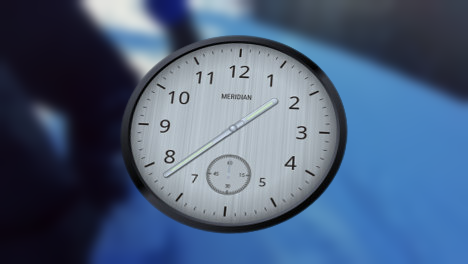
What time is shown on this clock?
1:38
